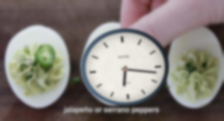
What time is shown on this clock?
6:17
